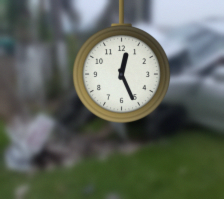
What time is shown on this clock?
12:26
